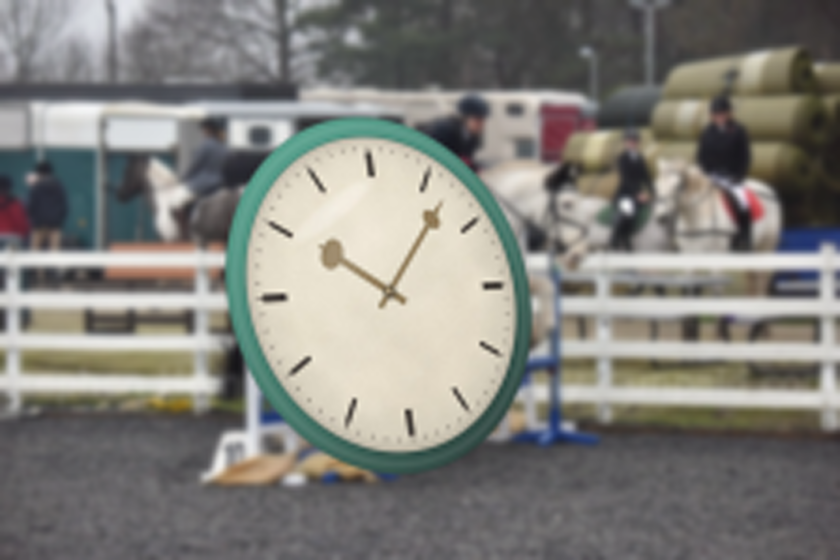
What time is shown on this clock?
10:07
